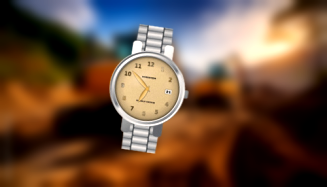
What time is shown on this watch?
6:52
